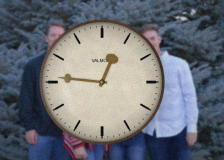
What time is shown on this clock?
12:46
